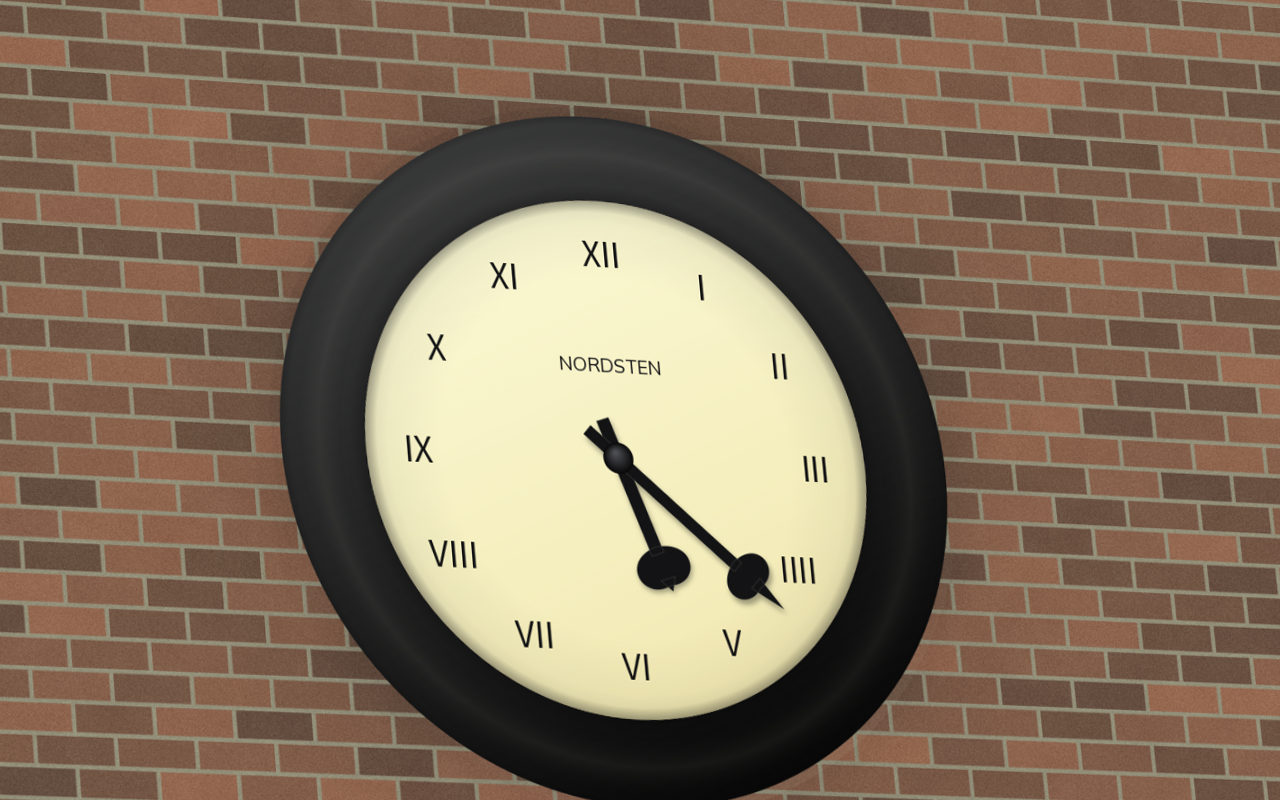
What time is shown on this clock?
5:22
